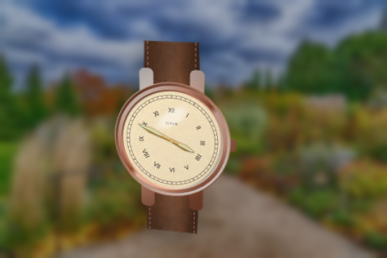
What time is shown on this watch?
3:49
